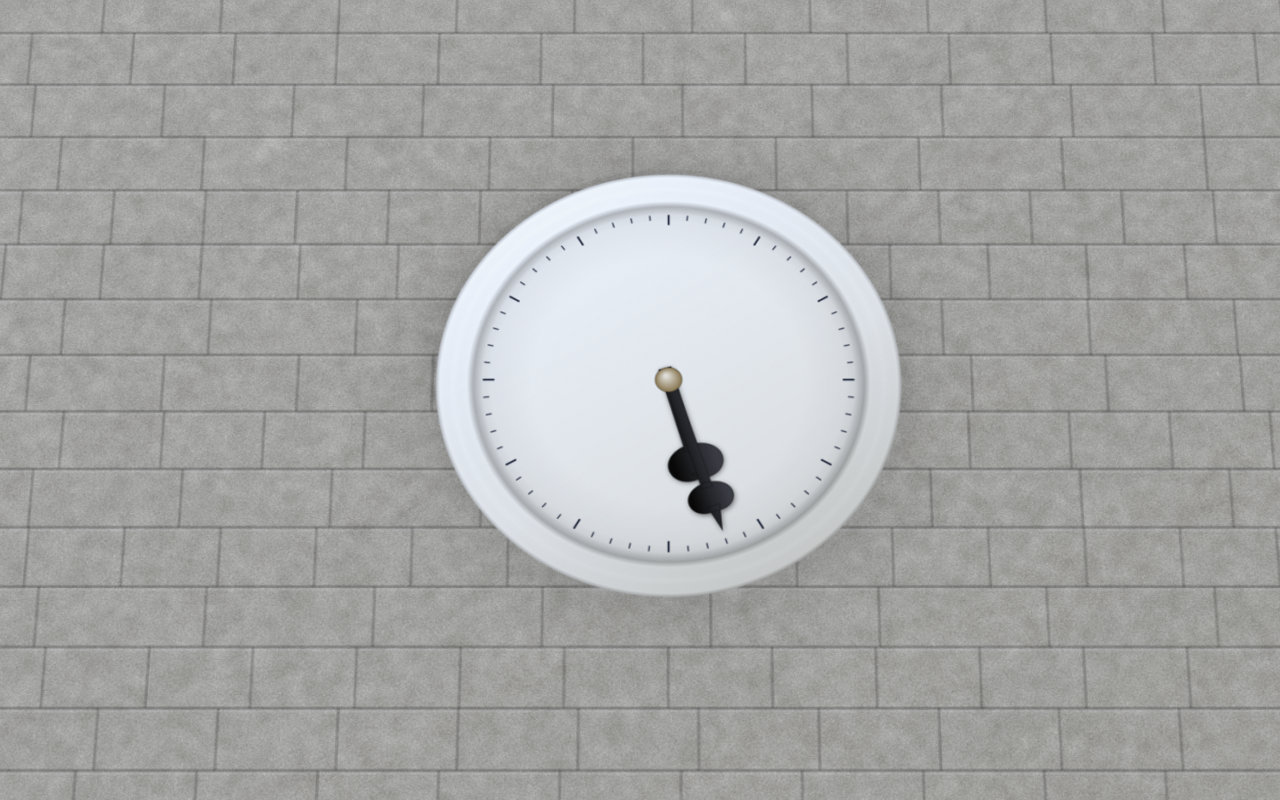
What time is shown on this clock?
5:27
